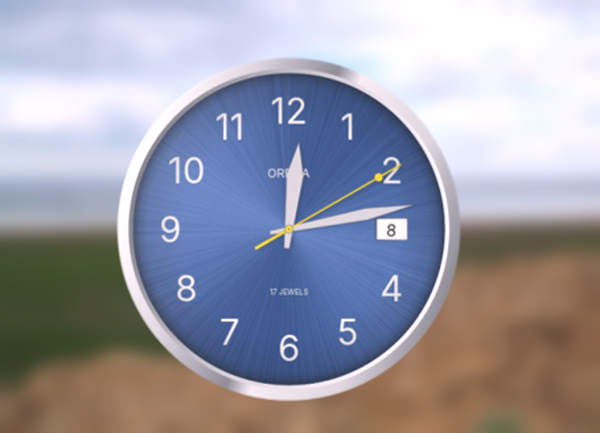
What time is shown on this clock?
12:13:10
